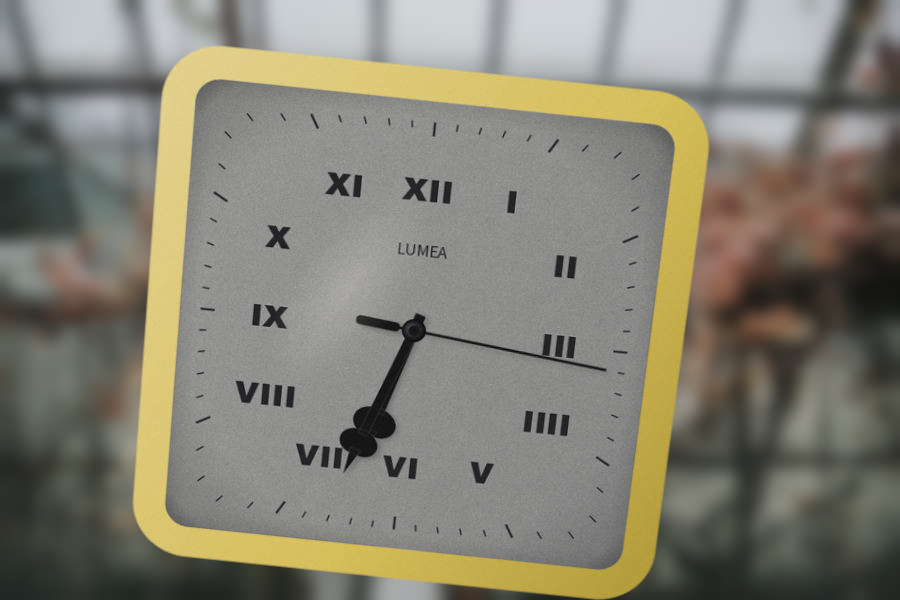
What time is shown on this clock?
6:33:16
